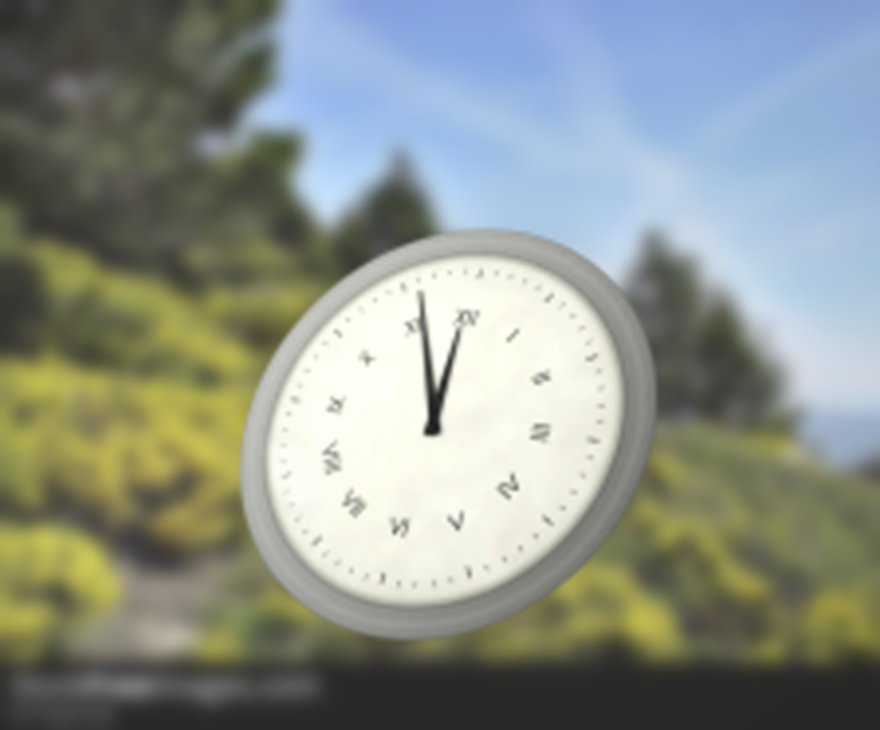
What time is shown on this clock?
11:56
